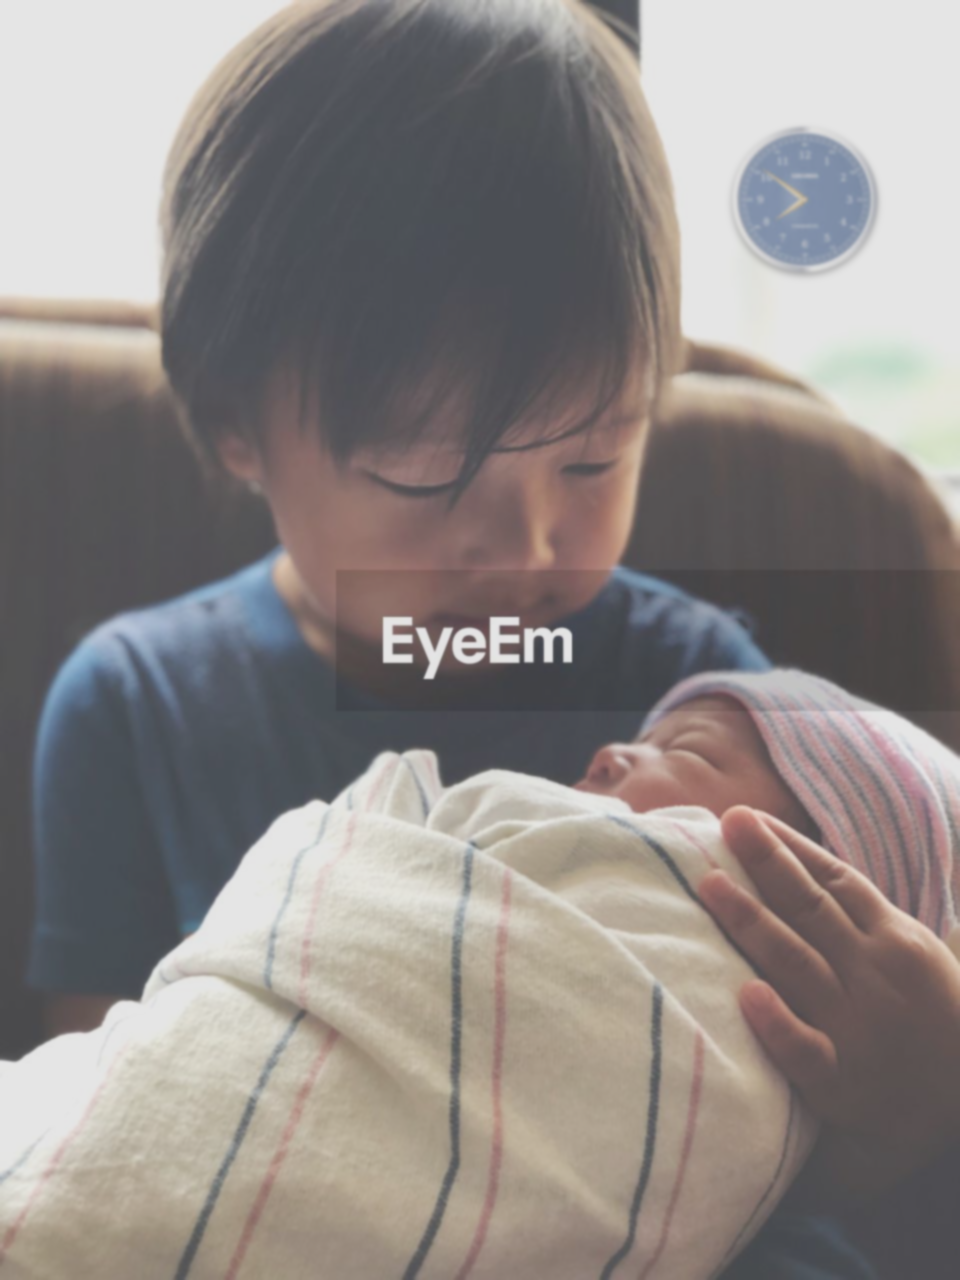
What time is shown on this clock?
7:51
